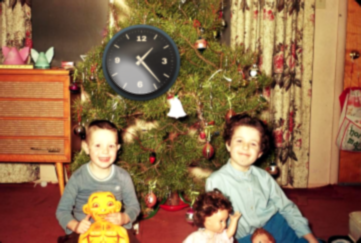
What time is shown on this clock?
1:23
